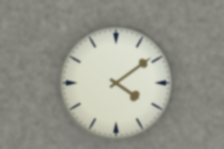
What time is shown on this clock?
4:09
